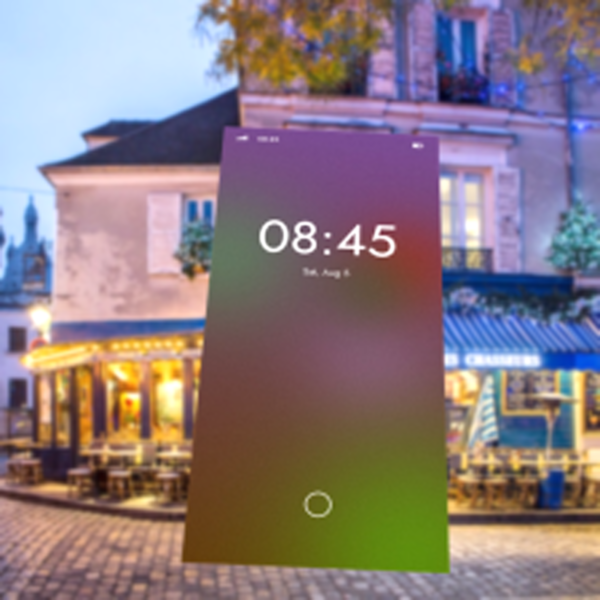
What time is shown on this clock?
8:45
